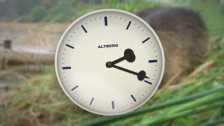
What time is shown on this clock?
2:19
